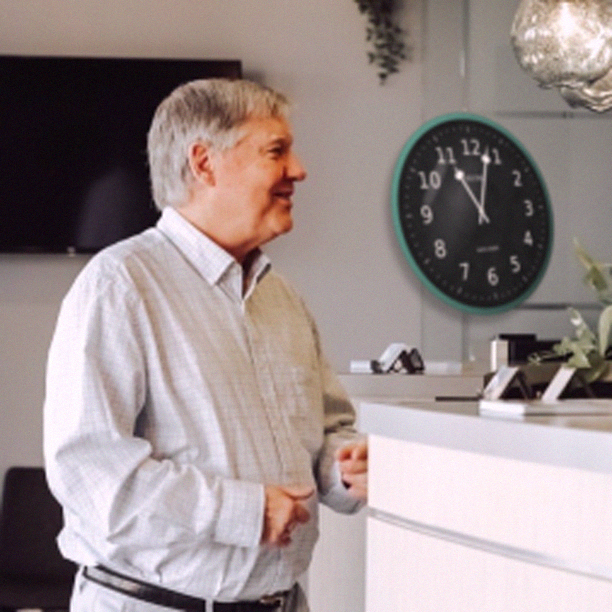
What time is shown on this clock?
11:03
